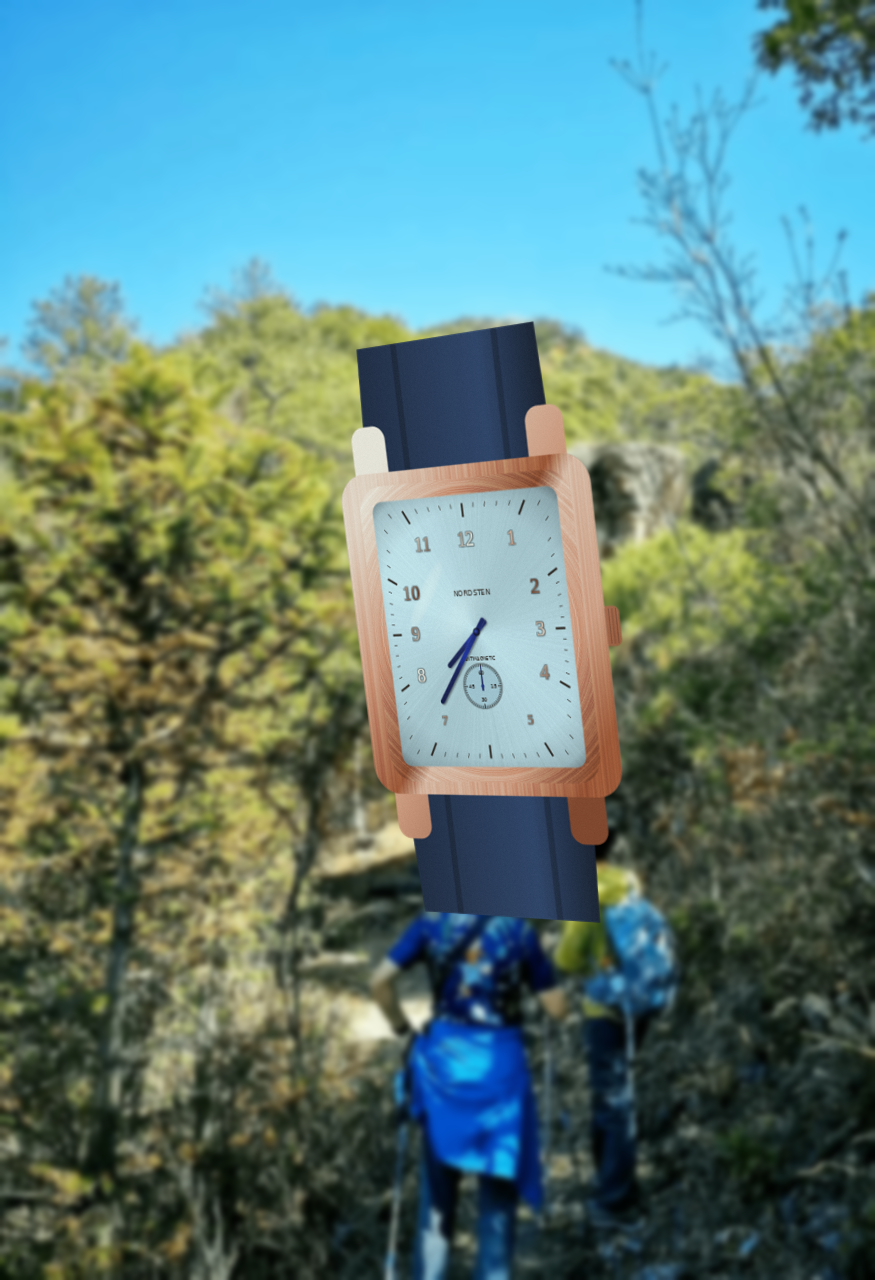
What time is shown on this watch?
7:36
